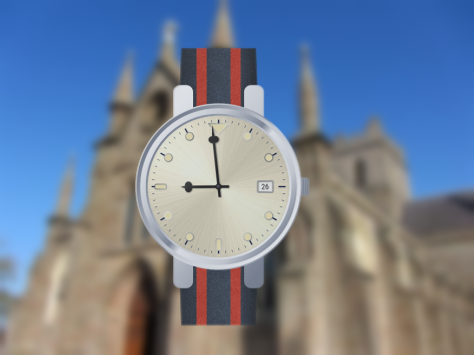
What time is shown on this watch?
8:59
